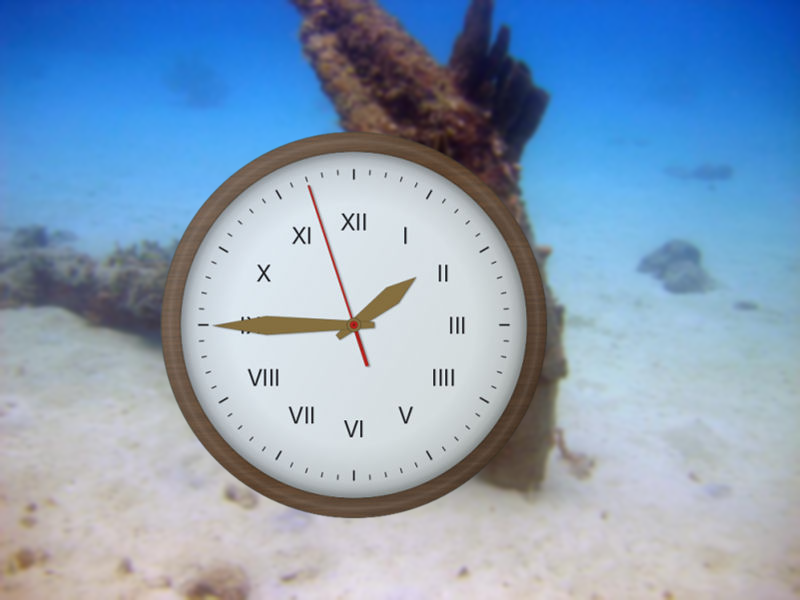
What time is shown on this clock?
1:44:57
